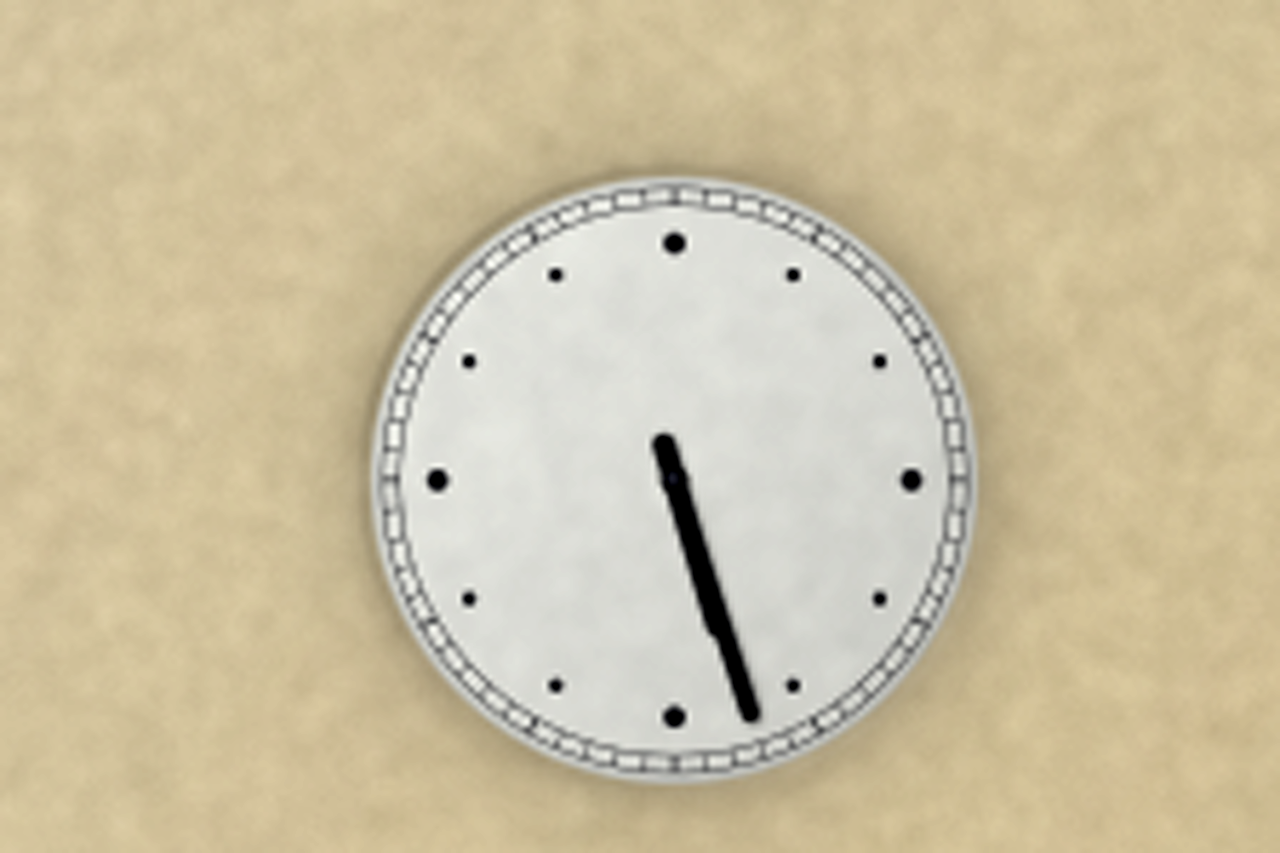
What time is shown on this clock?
5:27
